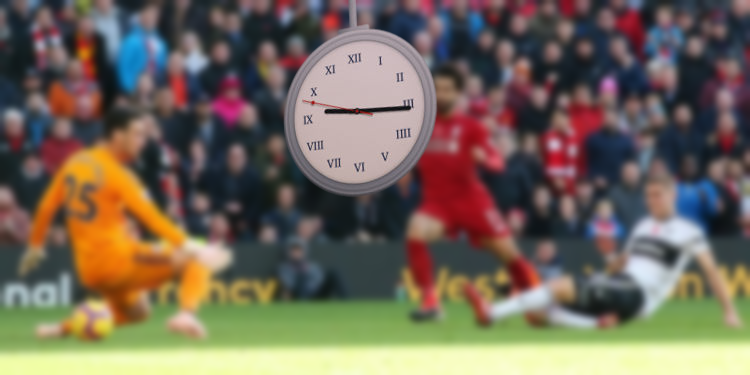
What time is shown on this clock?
9:15:48
